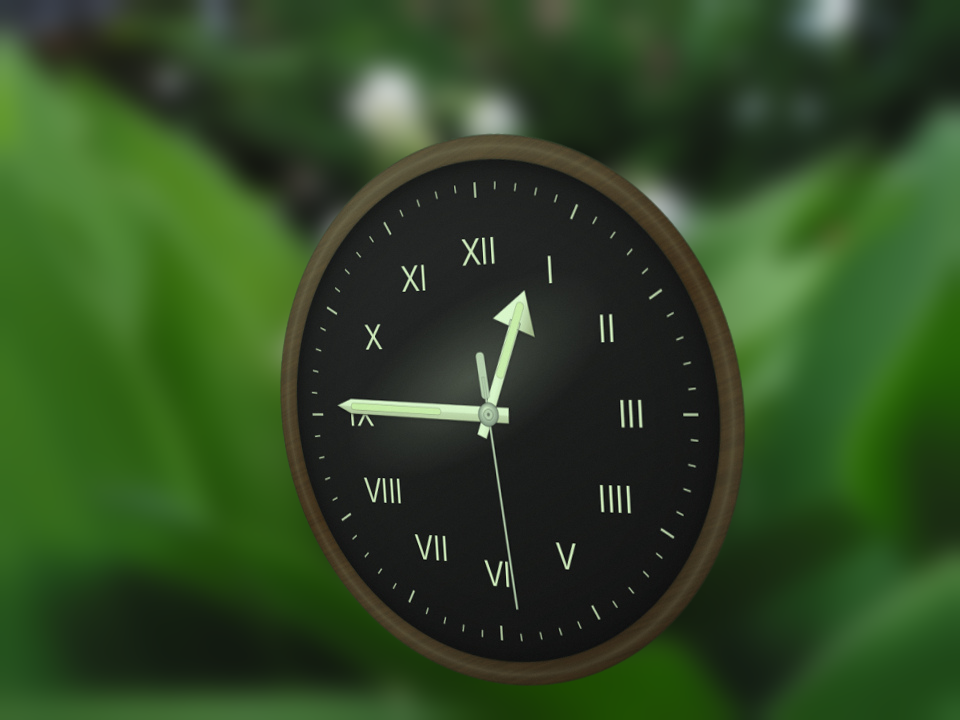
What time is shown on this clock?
12:45:29
